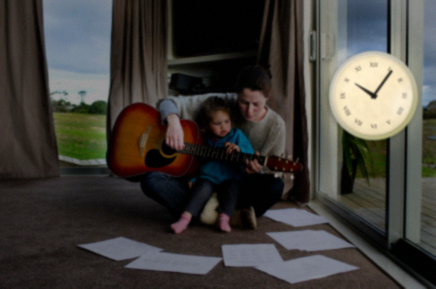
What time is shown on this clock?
10:06
